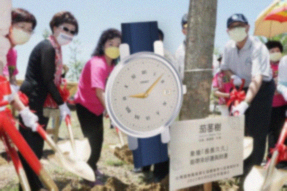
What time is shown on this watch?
9:08
